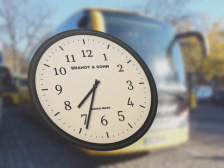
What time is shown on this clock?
7:34
